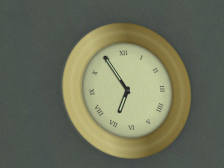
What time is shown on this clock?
6:55
